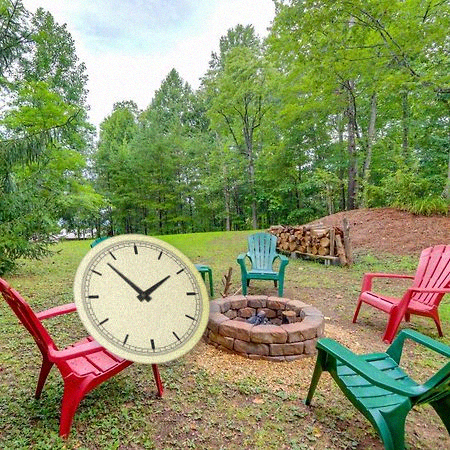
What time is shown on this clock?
1:53
